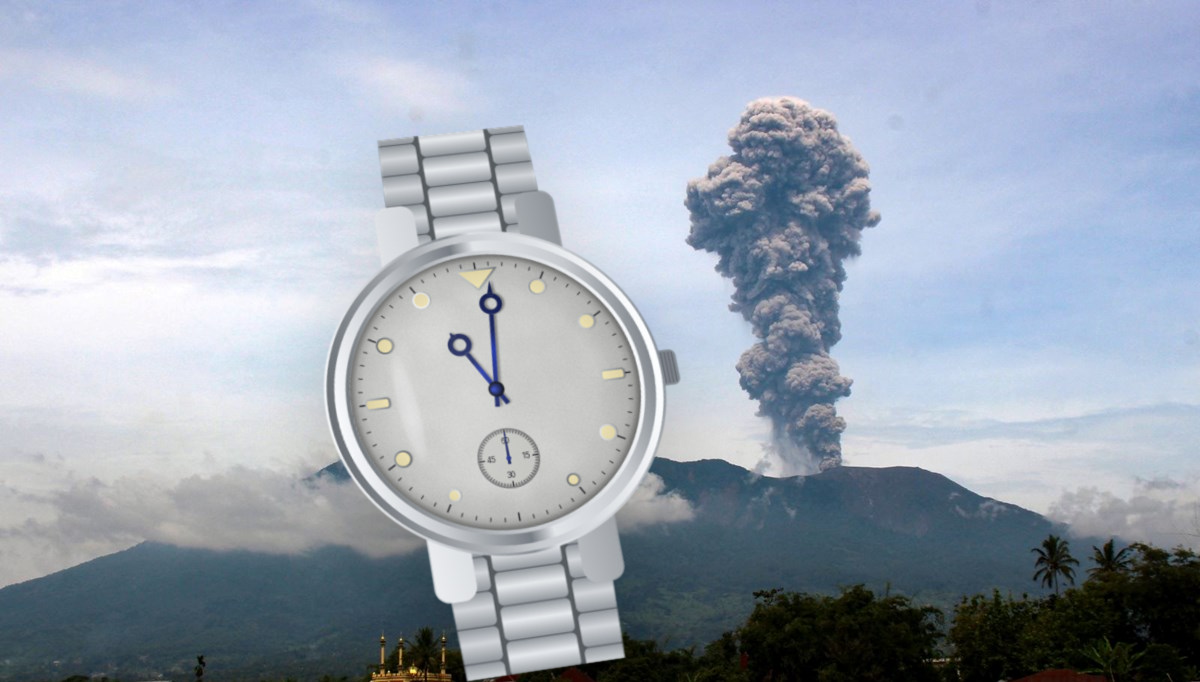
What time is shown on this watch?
11:01
